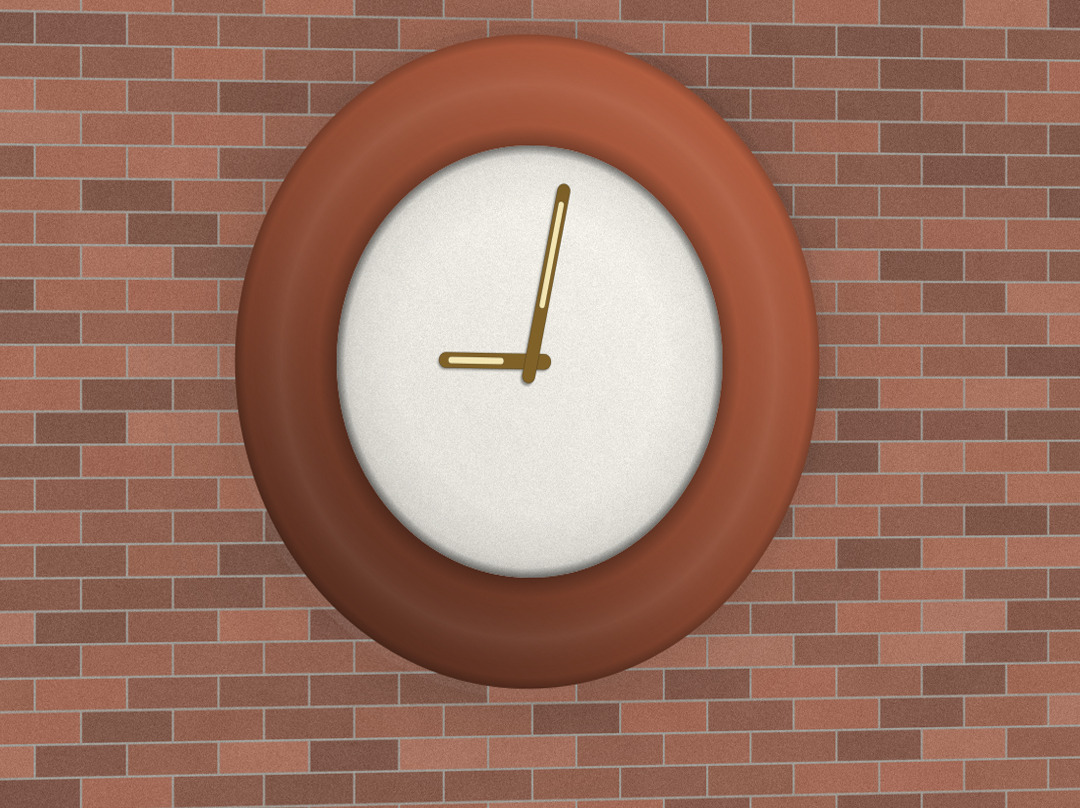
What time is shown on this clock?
9:02
